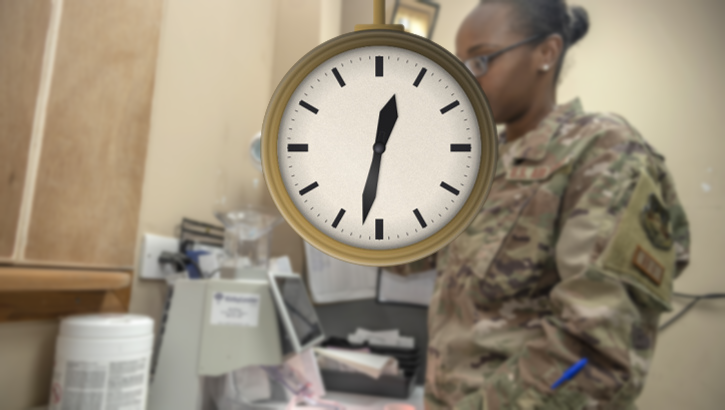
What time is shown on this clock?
12:32
